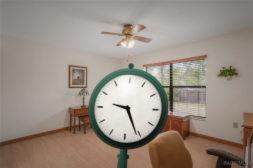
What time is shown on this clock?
9:26
